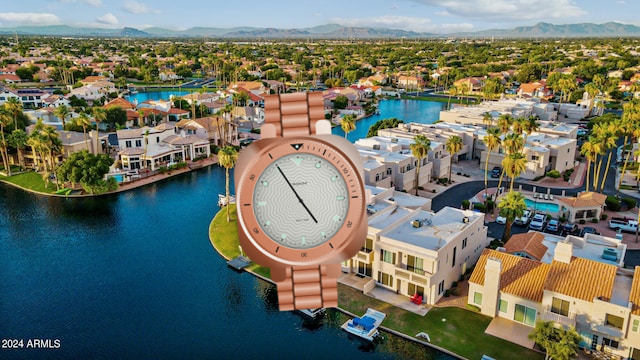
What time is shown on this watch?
4:55
